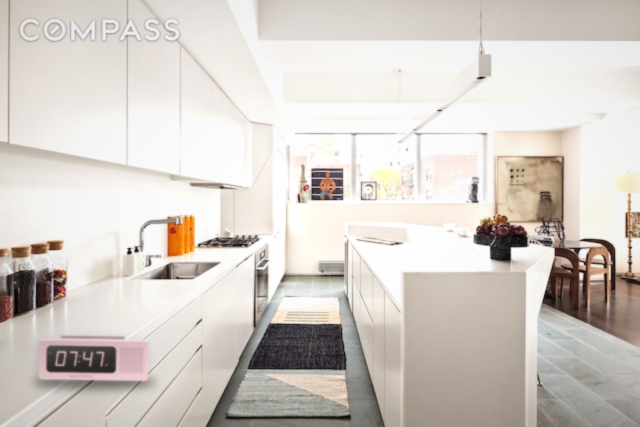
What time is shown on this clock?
7:47
